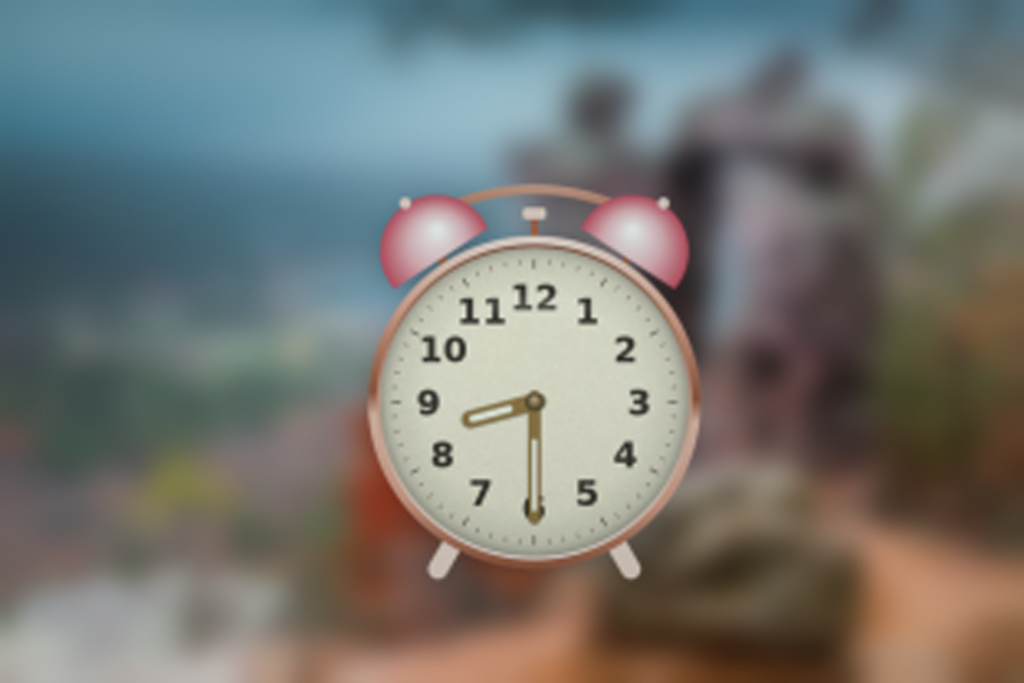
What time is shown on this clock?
8:30
